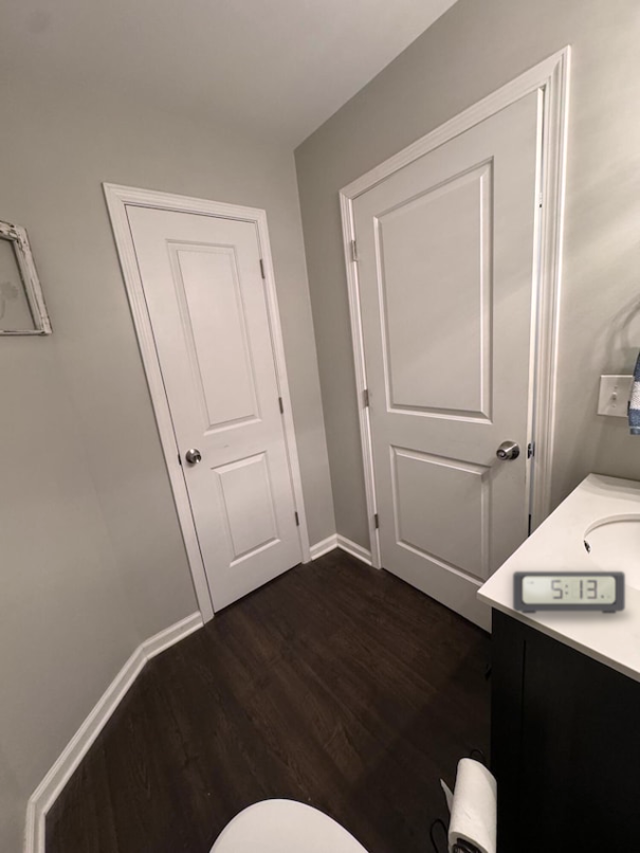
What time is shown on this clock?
5:13
